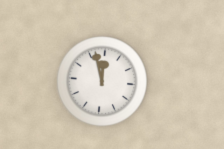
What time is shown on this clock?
11:57
